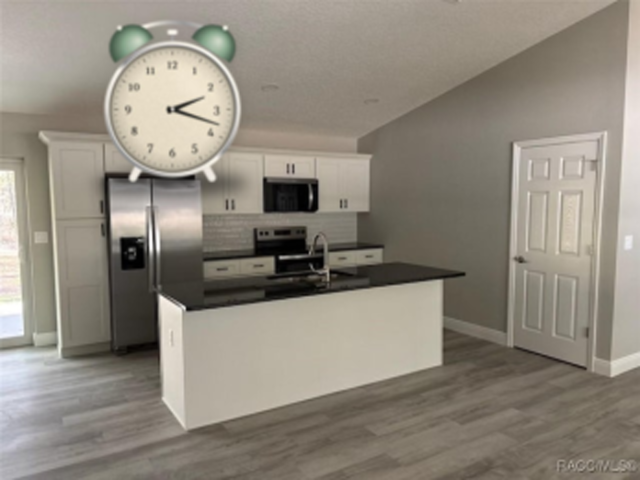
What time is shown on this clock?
2:18
